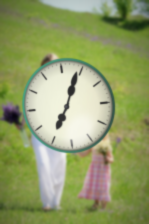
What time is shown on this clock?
7:04
